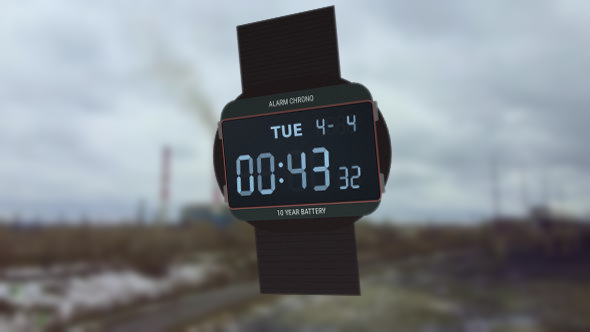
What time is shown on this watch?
0:43:32
